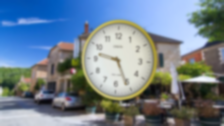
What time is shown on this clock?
9:26
